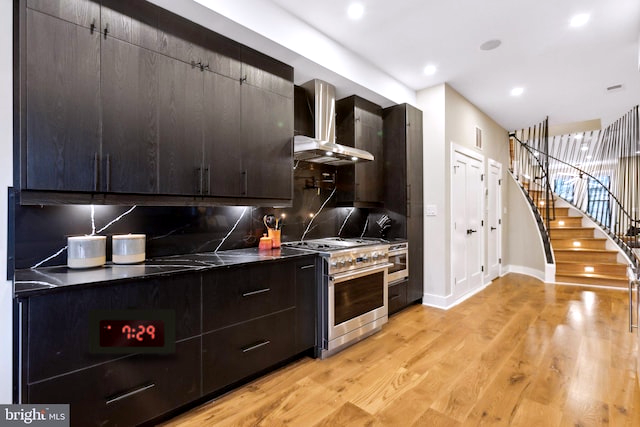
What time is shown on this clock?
7:29
